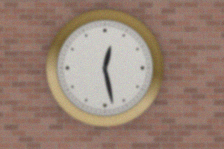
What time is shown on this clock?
12:28
